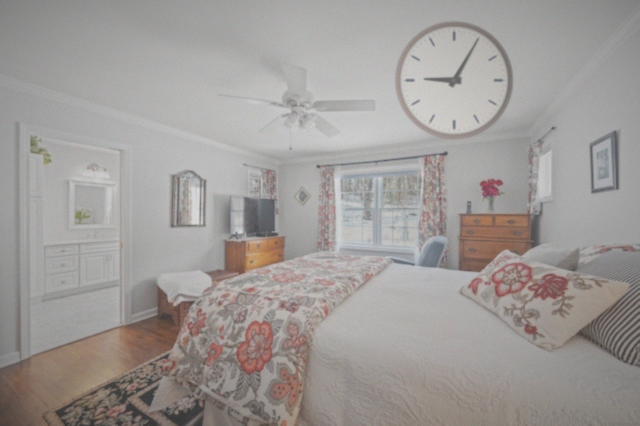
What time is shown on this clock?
9:05
